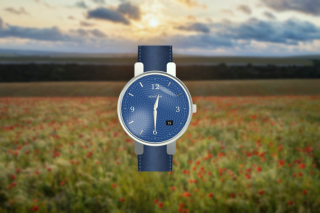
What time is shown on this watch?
12:30
